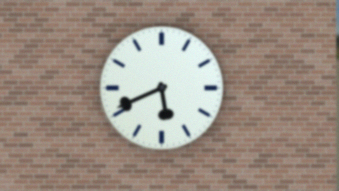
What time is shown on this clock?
5:41
